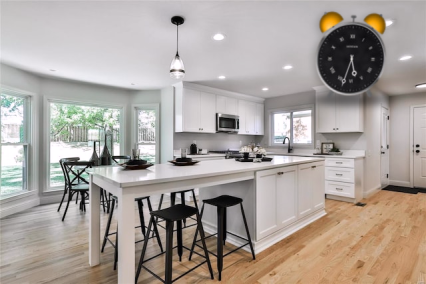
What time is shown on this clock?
5:33
